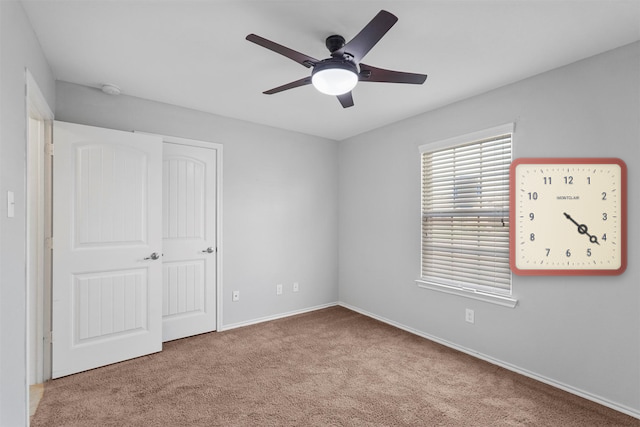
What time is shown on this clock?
4:22
